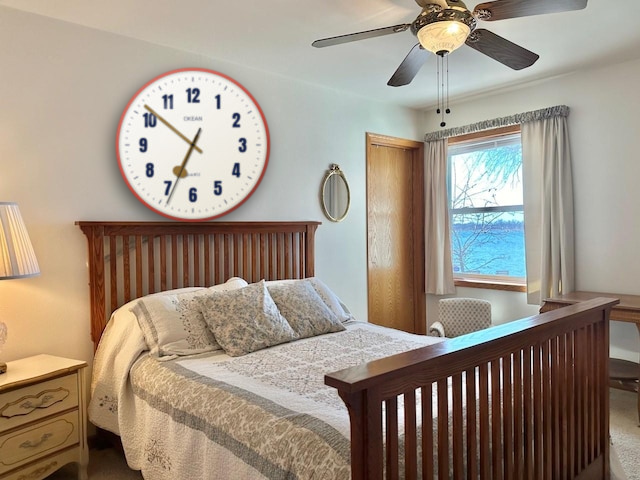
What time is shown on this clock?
6:51:34
